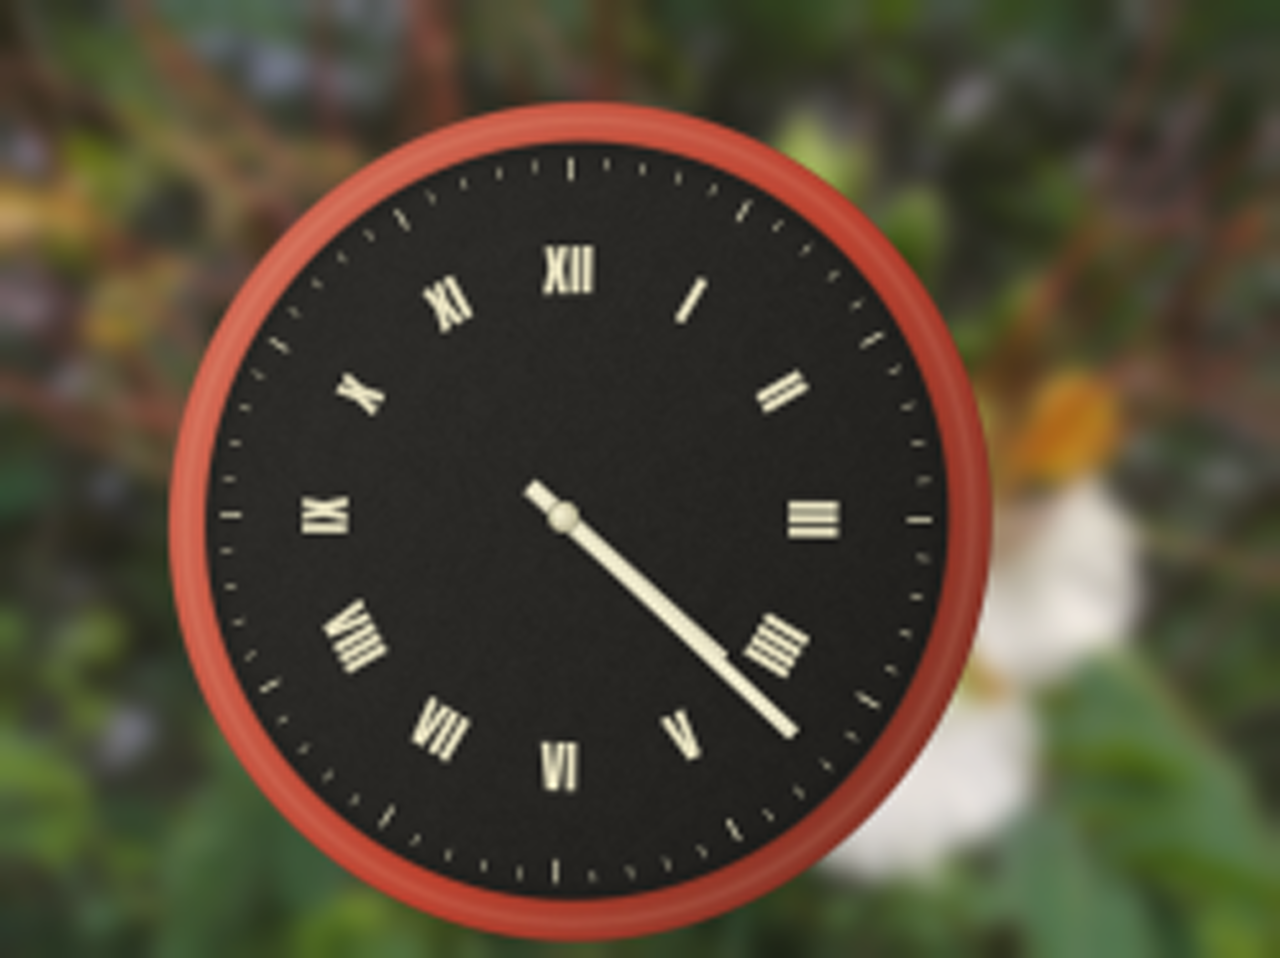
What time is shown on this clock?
4:22
